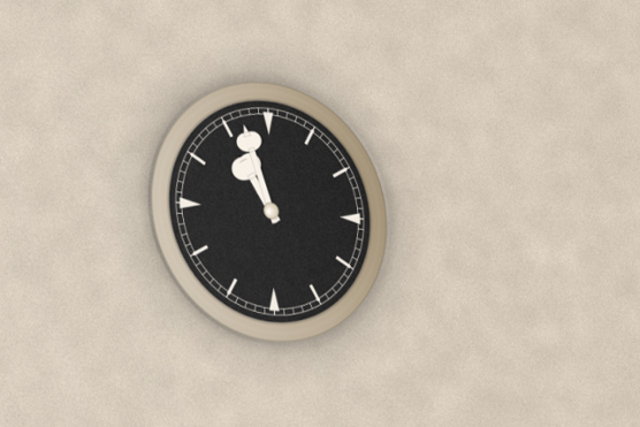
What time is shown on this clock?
10:57
